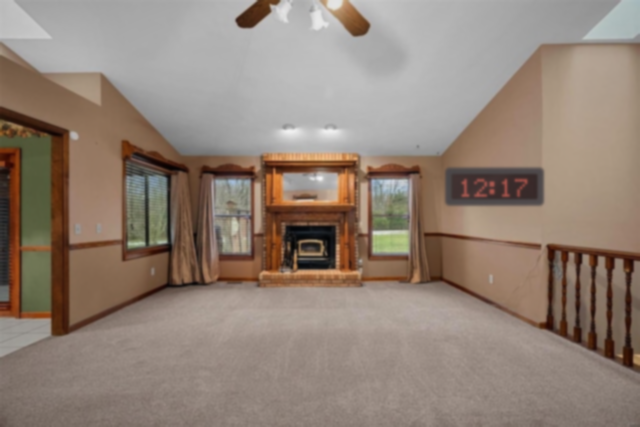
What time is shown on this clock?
12:17
